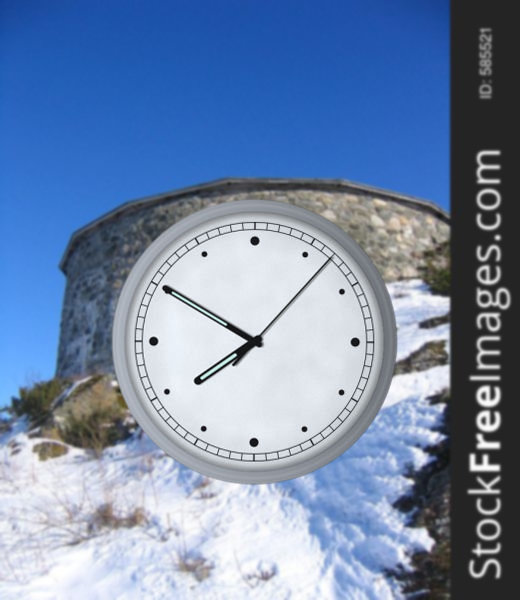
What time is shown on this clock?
7:50:07
